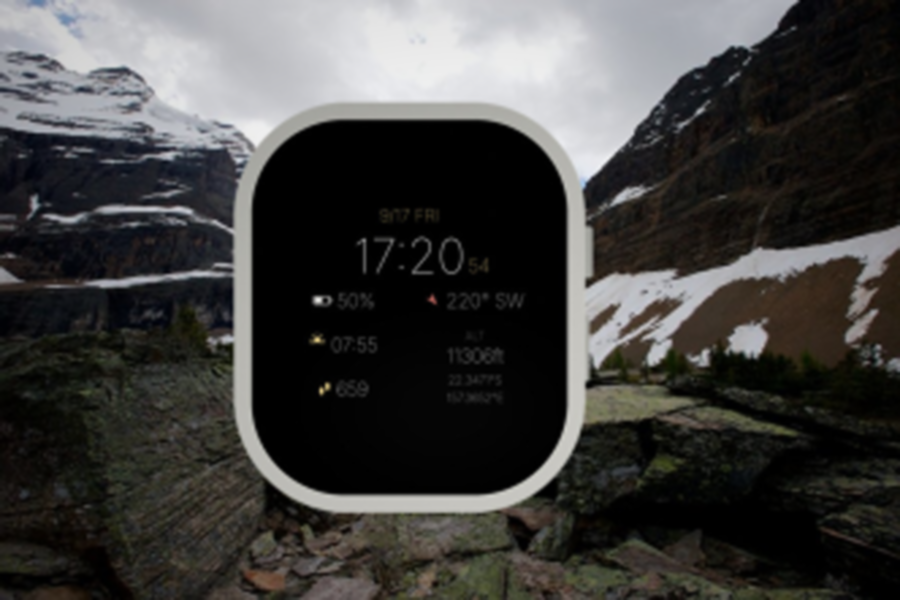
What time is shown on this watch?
17:20
